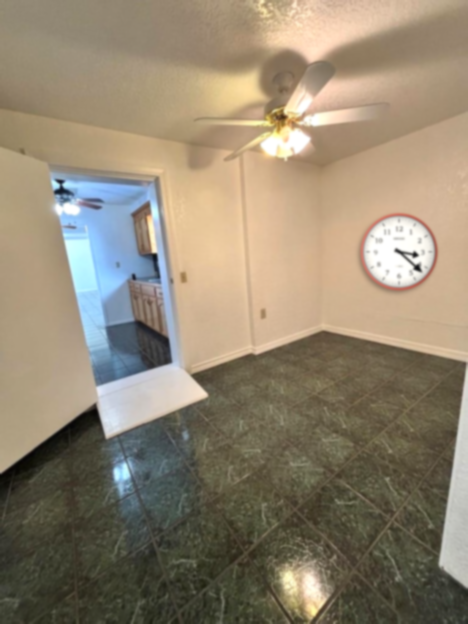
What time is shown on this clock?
3:22
